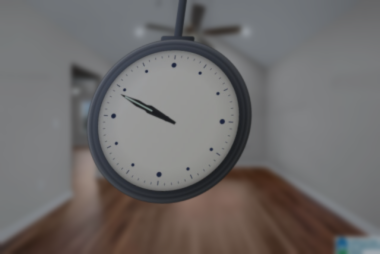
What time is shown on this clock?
9:49
